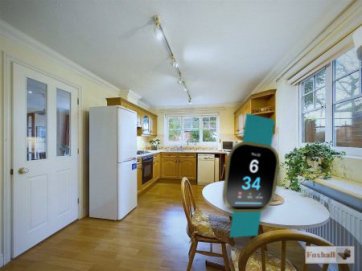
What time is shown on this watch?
6:34
